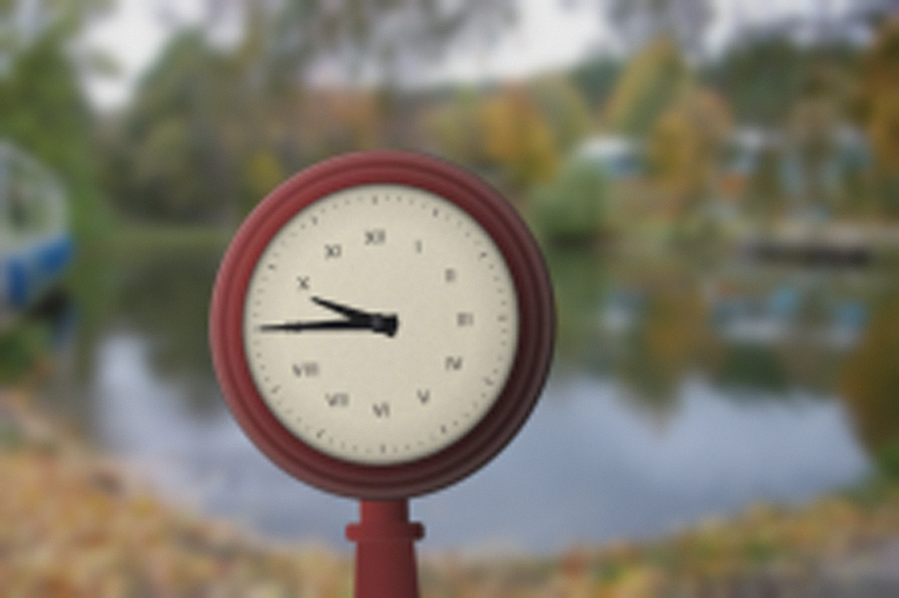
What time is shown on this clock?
9:45
